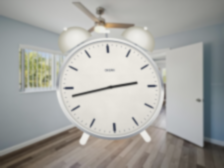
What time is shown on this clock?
2:43
